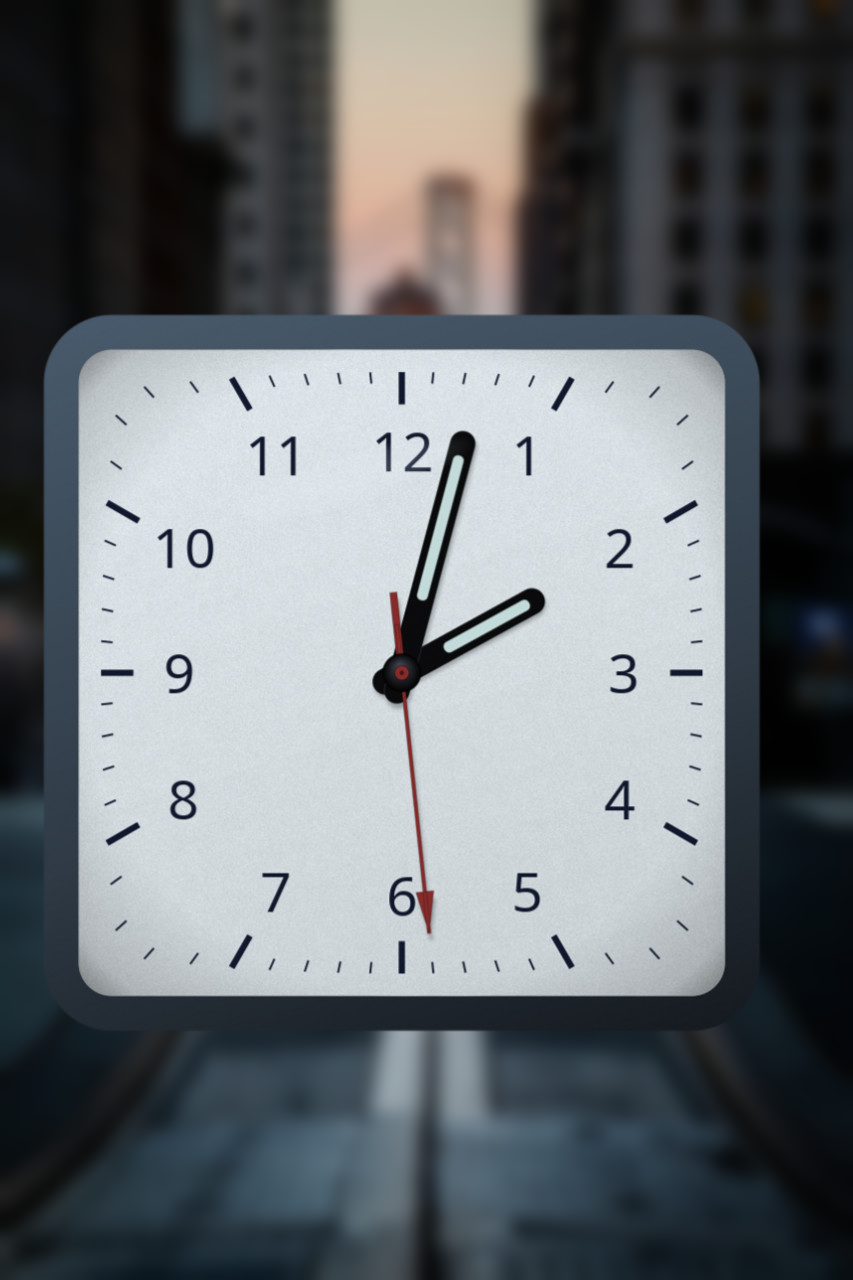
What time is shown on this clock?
2:02:29
